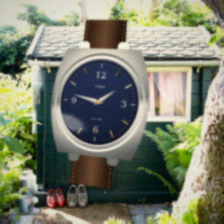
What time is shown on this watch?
1:47
